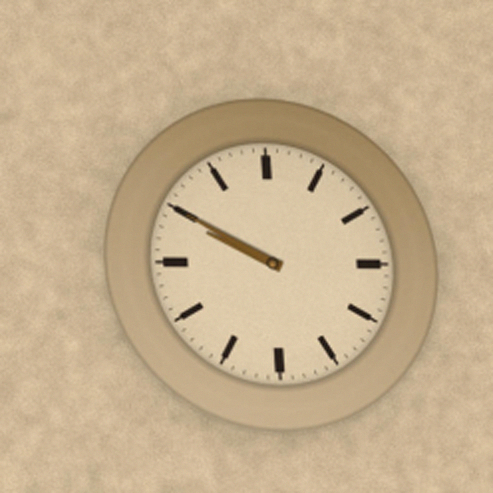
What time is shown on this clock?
9:50
